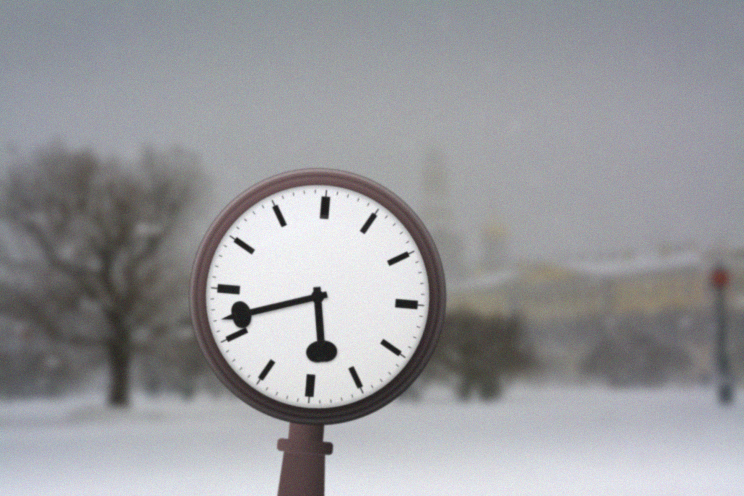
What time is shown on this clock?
5:42
